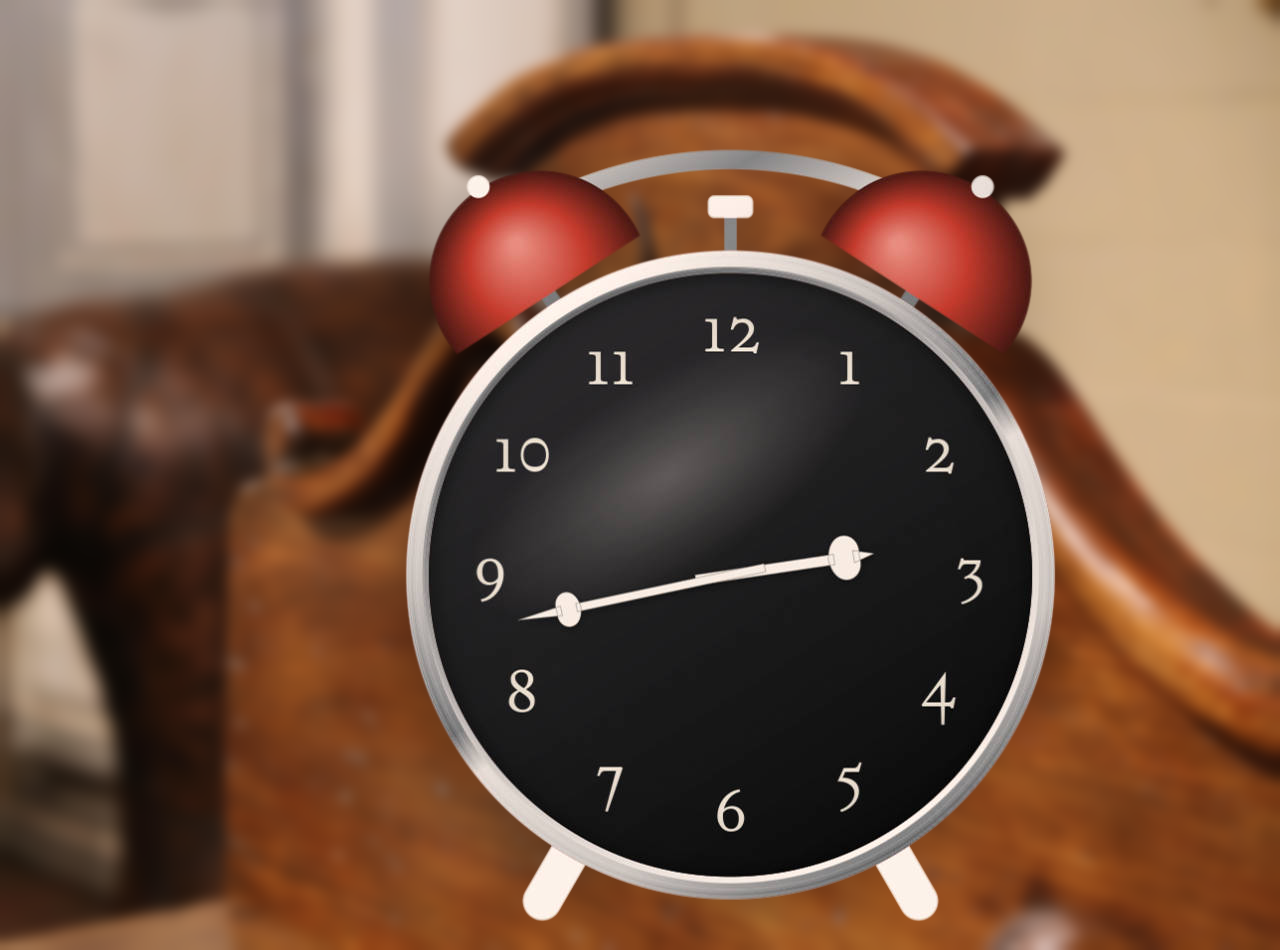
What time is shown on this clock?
2:43
